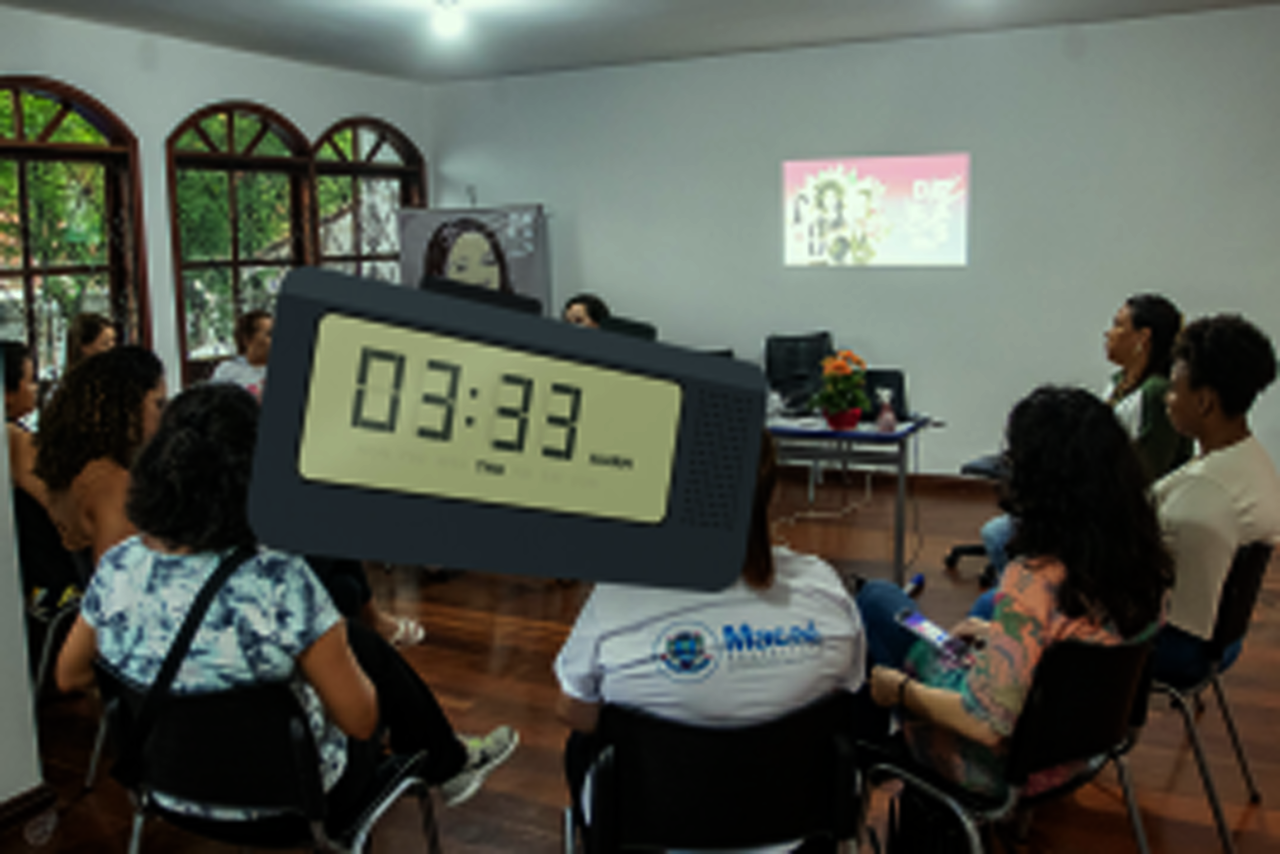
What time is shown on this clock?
3:33
